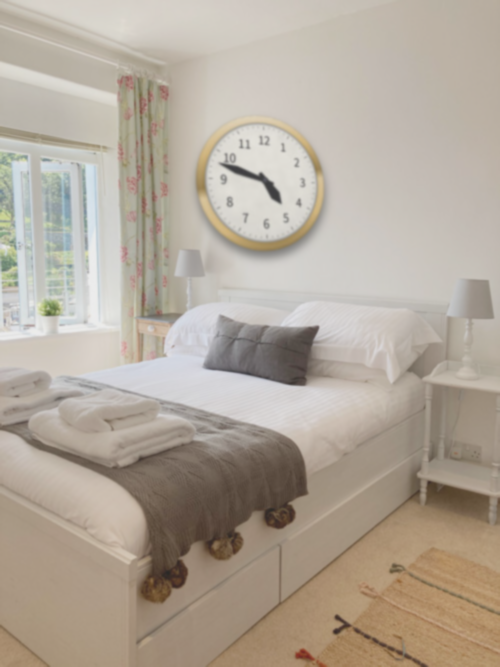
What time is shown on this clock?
4:48
